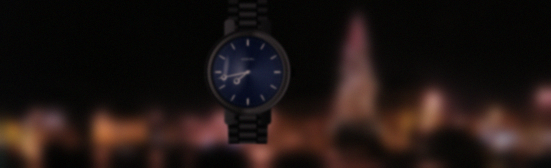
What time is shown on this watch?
7:43
